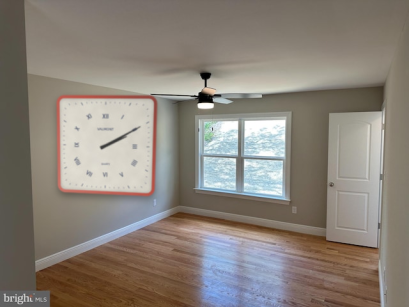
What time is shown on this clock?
2:10
